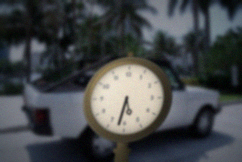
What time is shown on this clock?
5:32
